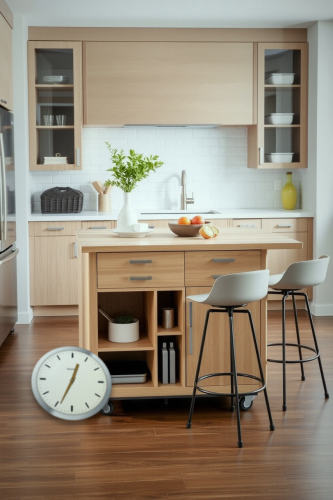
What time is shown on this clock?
12:34
